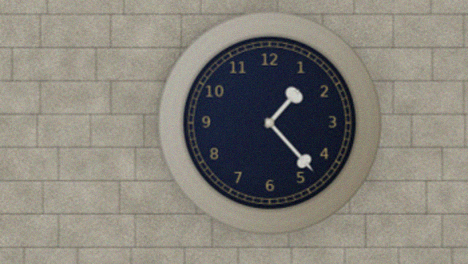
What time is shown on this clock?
1:23
